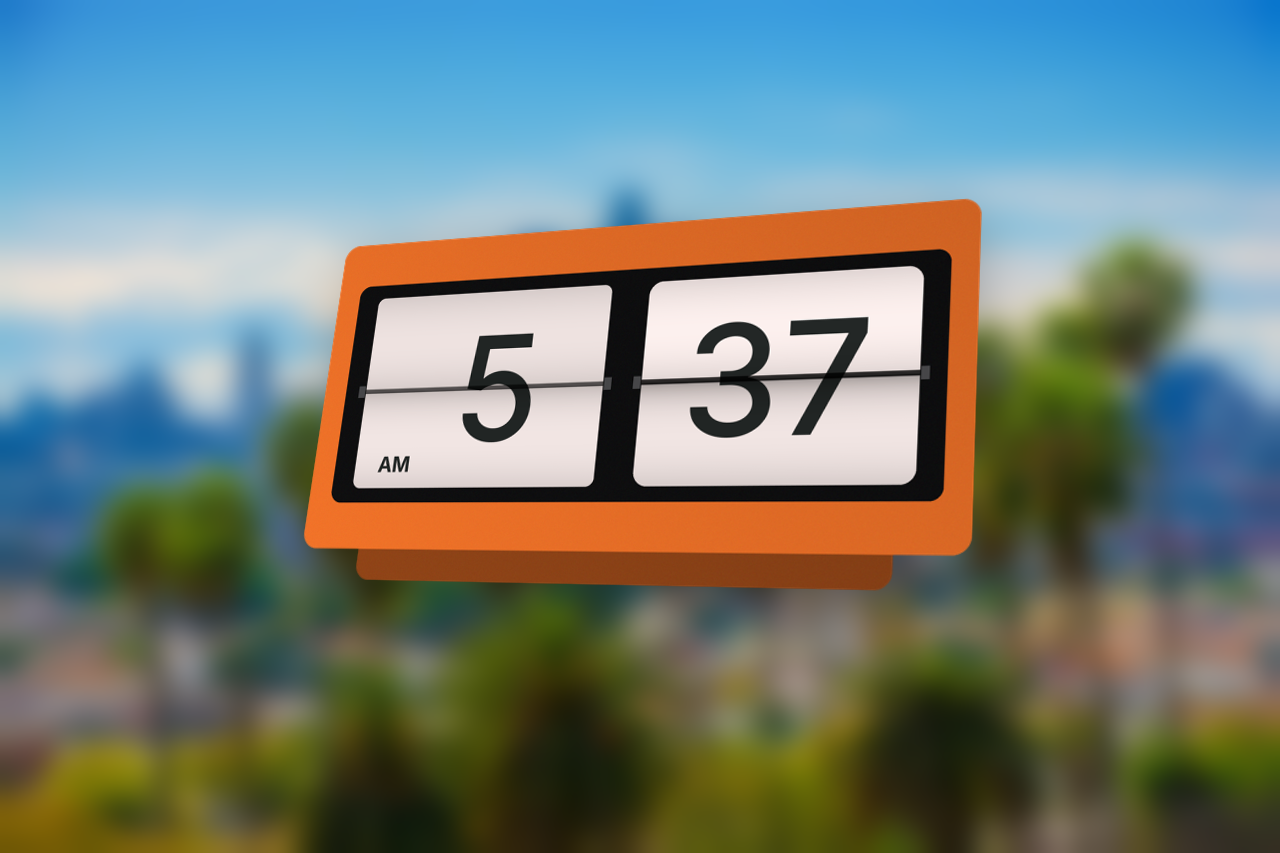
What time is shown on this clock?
5:37
